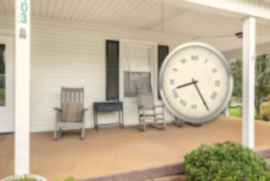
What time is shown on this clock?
8:25
